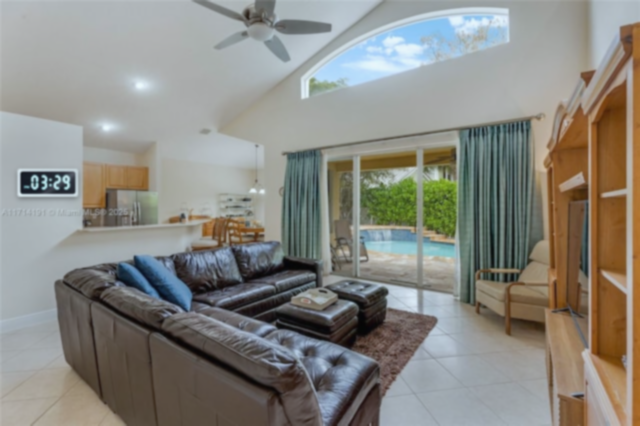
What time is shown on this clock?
3:29
